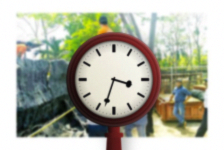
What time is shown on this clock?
3:33
